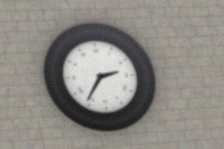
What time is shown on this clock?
2:36
